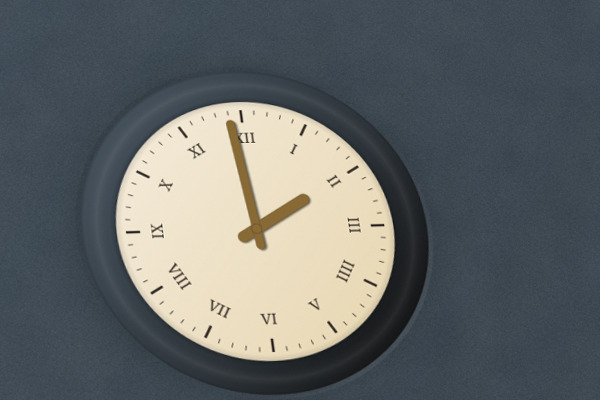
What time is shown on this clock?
1:59
